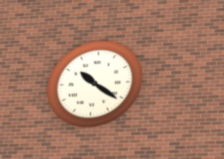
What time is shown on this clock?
10:21
